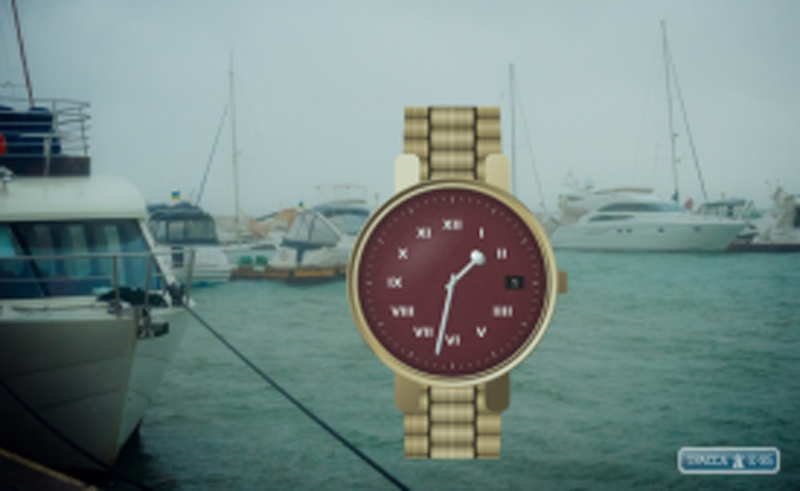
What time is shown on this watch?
1:32
